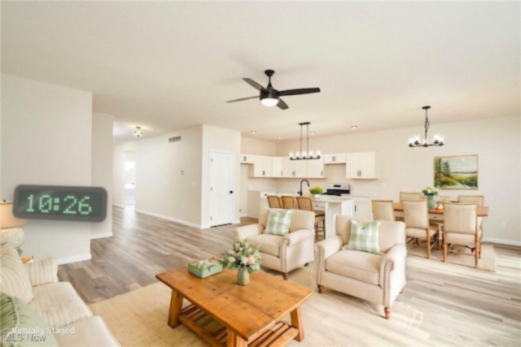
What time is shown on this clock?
10:26
